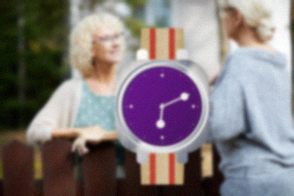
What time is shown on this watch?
6:11
